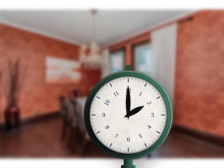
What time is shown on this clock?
2:00
